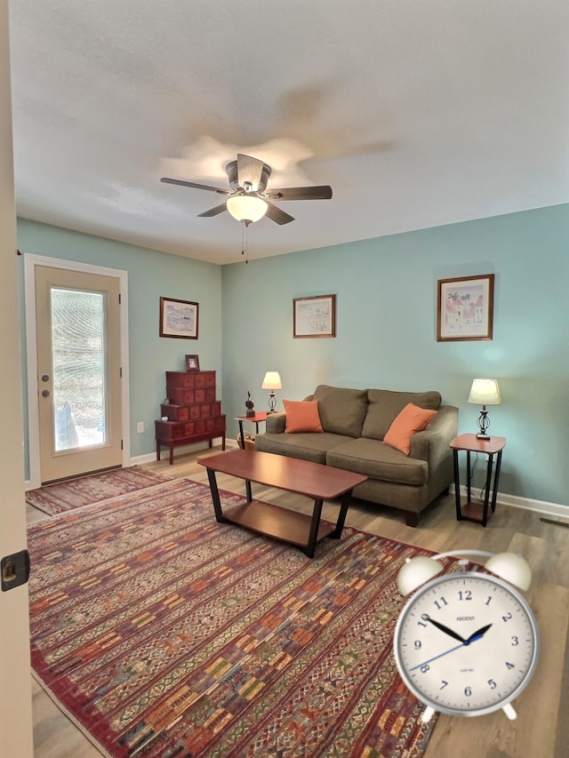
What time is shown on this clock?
1:50:41
